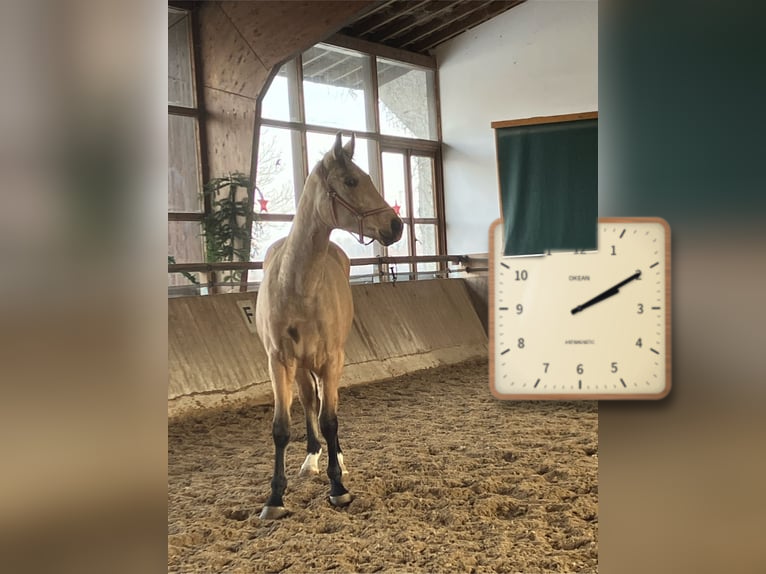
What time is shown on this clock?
2:10
